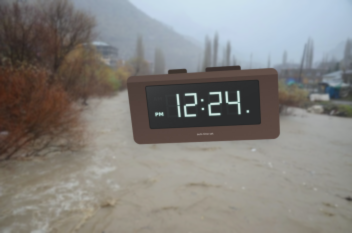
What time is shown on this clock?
12:24
